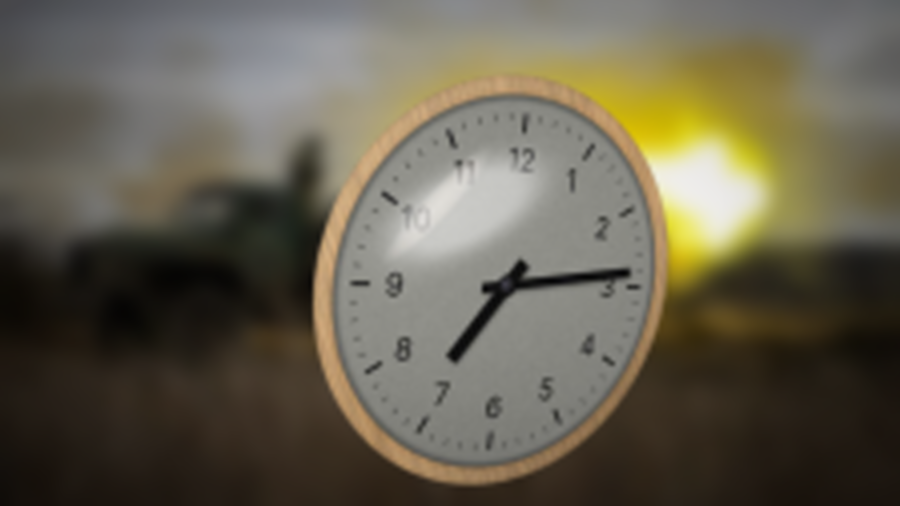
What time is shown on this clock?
7:14
